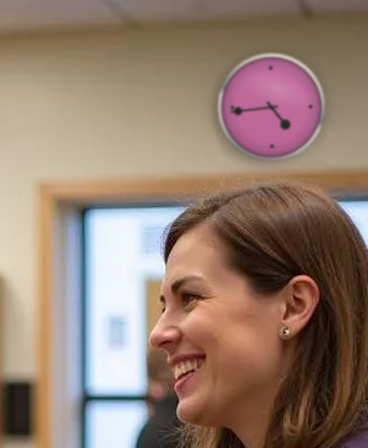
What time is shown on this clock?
4:44
